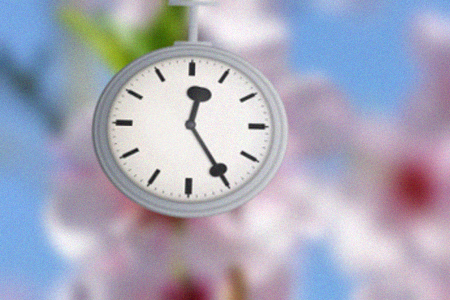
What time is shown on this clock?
12:25
